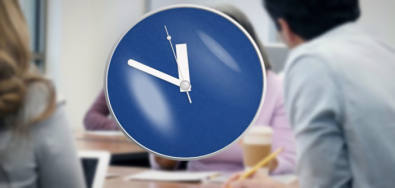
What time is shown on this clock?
11:48:57
